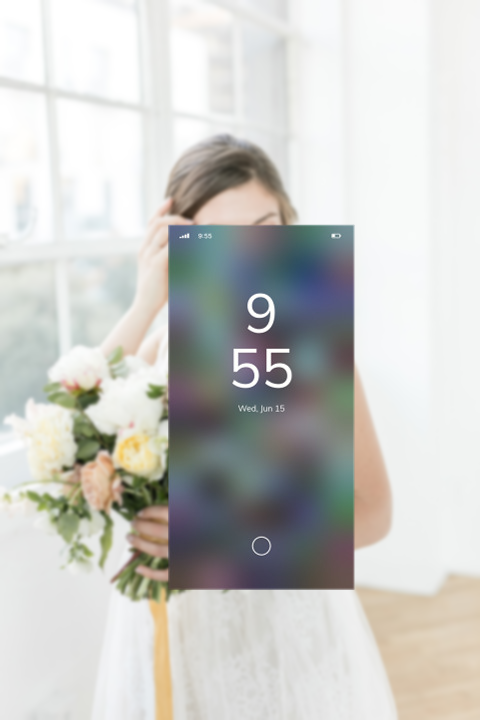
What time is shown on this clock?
9:55
